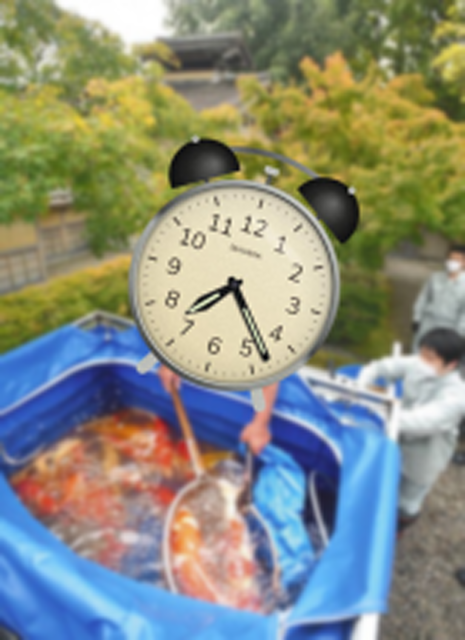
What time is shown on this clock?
7:23
